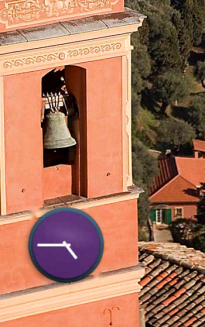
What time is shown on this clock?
4:45
